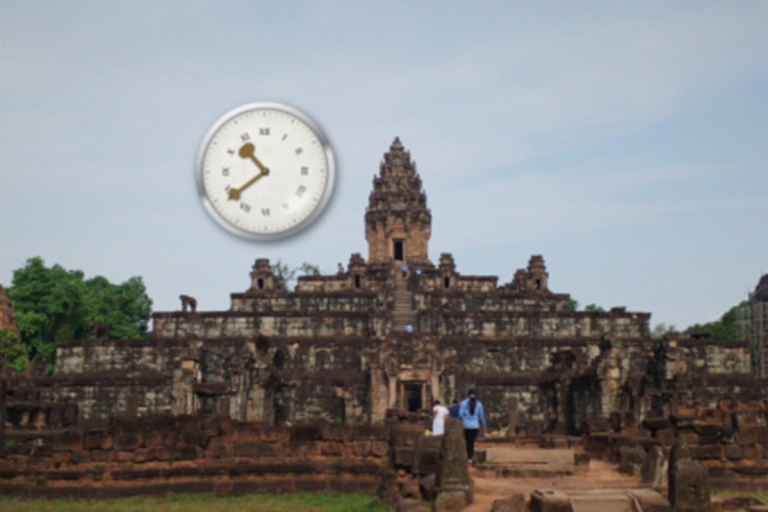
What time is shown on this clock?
10:39
